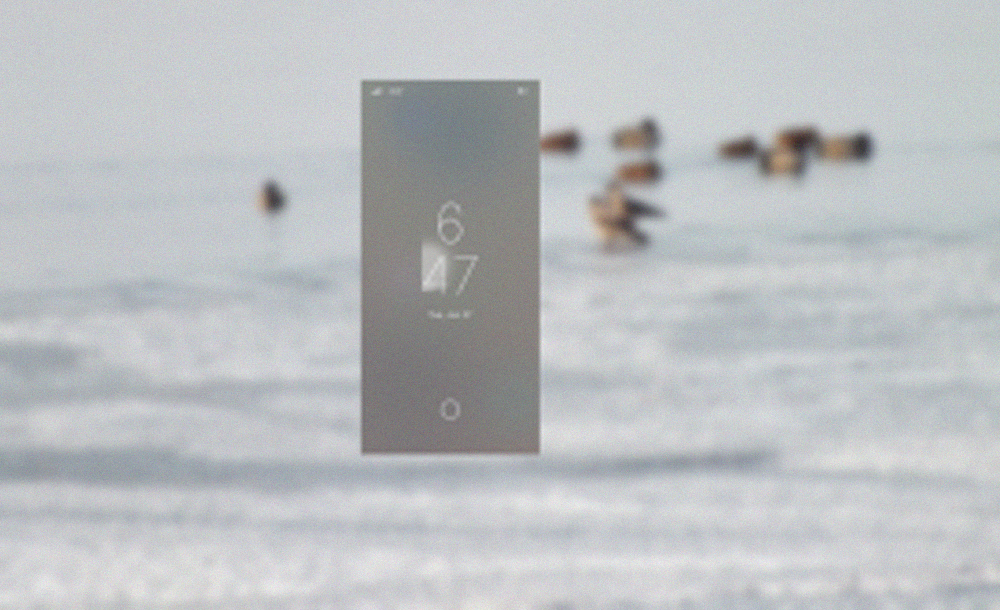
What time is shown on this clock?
6:47
